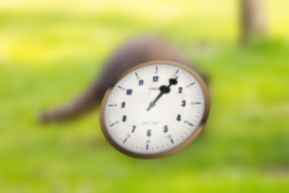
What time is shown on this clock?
1:06
